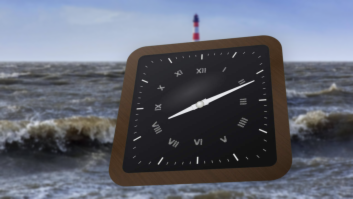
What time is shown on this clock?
8:11
